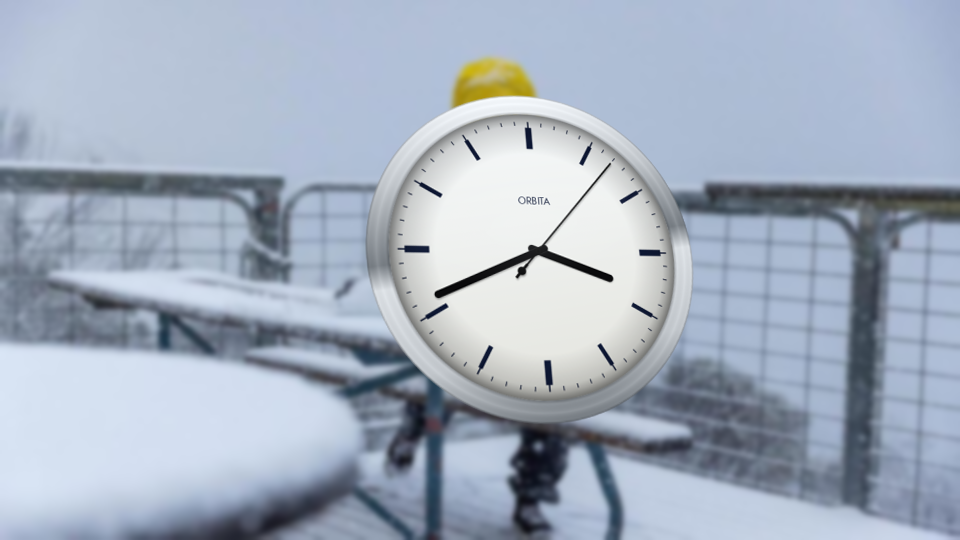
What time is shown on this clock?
3:41:07
